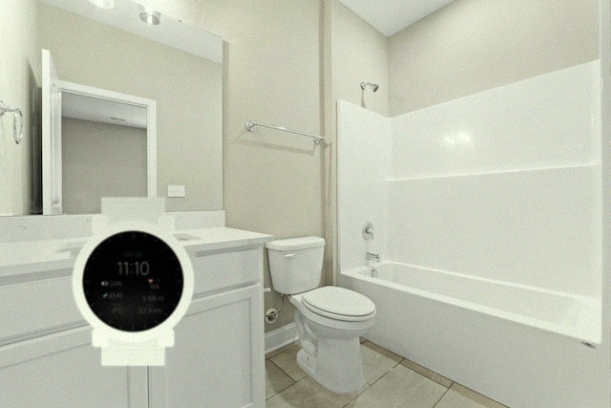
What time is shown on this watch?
11:10
